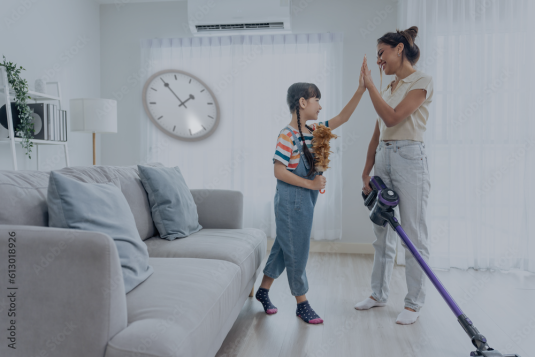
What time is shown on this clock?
1:55
